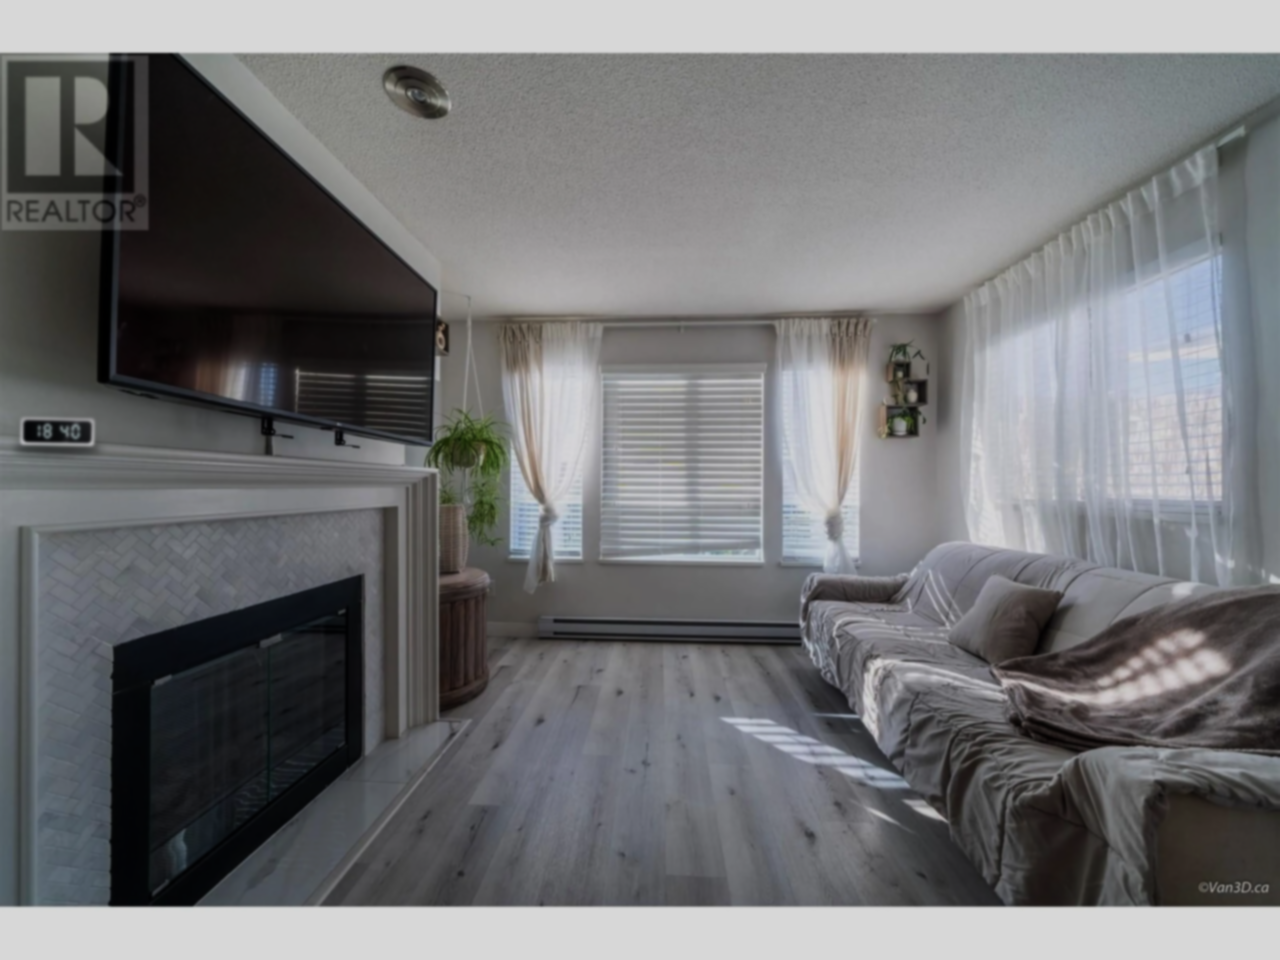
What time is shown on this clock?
18:40
